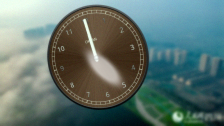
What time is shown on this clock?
12:00
